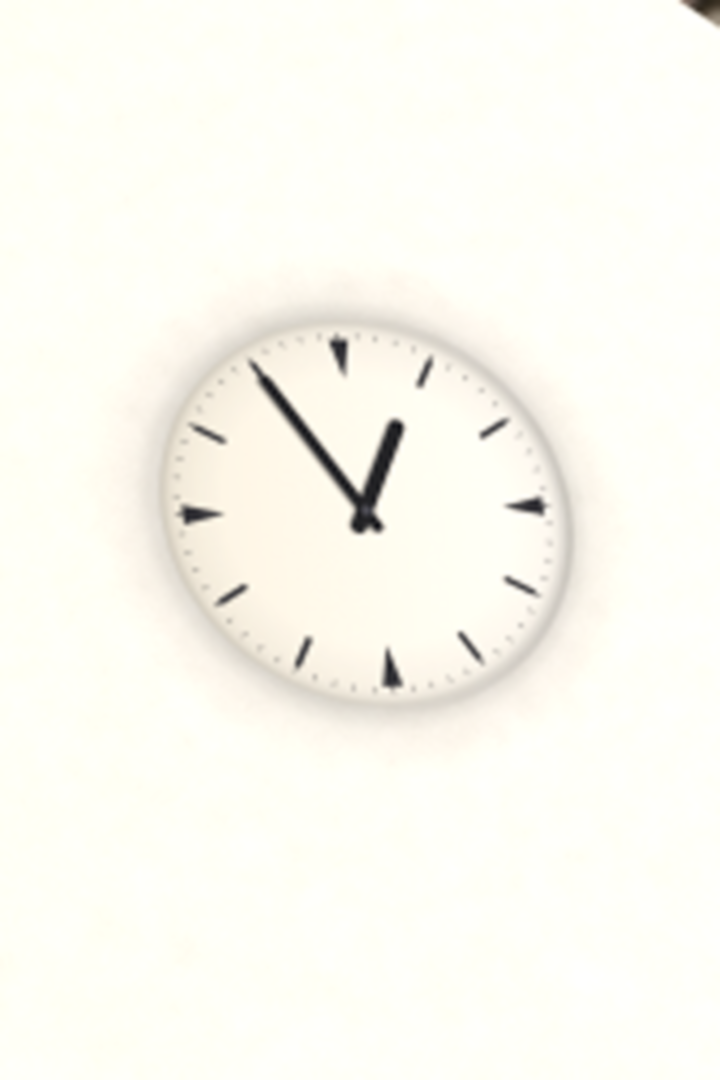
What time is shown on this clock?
12:55
